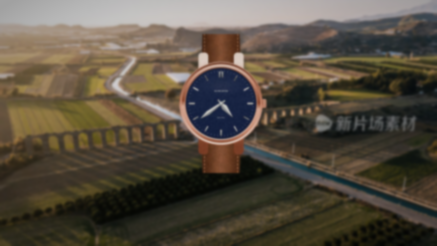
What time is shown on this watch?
4:39
